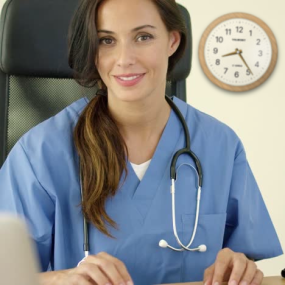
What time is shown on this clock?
8:24
